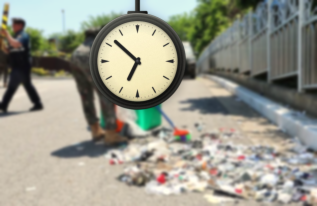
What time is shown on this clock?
6:52
